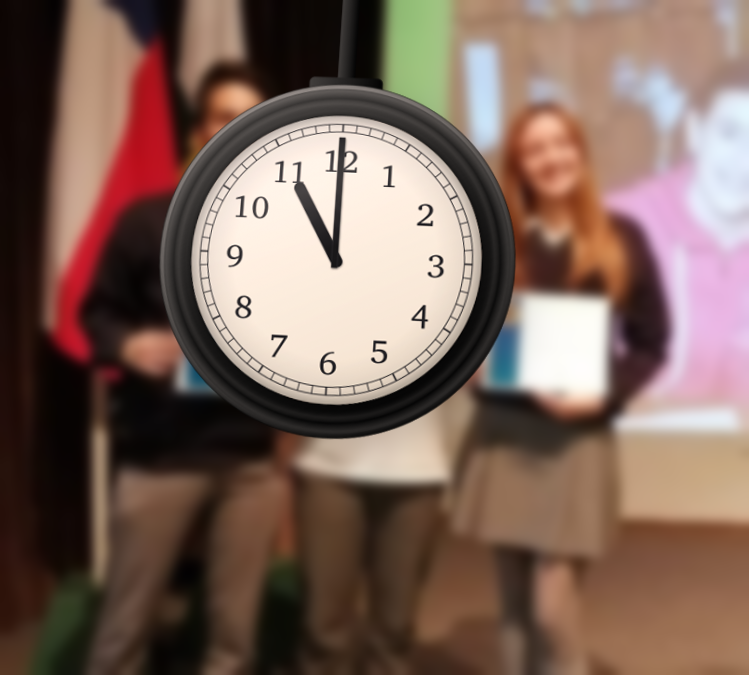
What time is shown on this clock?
11:00
